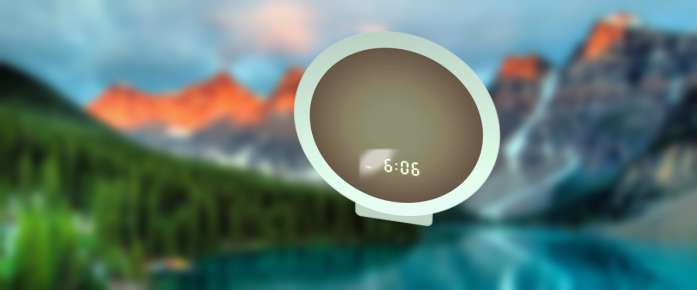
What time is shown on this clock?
6:06
